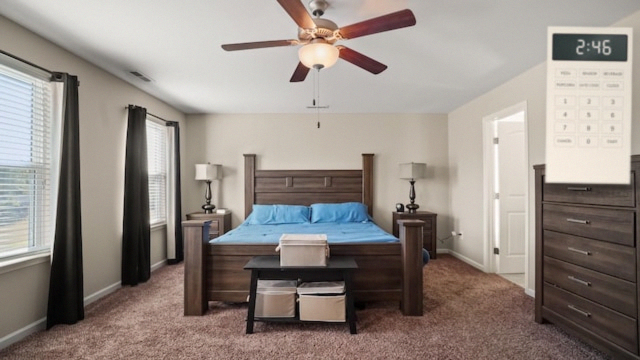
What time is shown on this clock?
2:46
